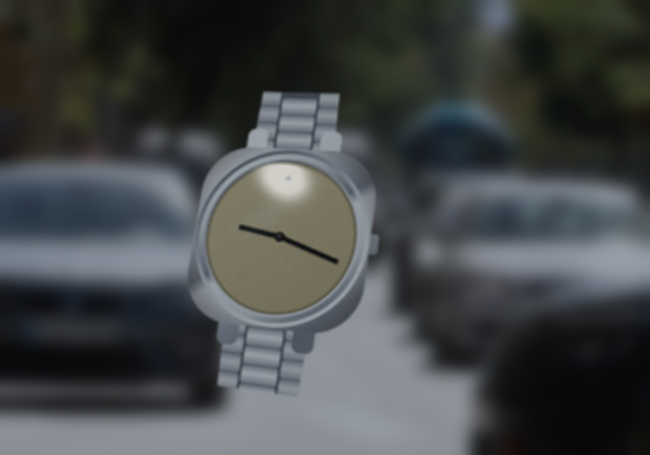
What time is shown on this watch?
9:18
